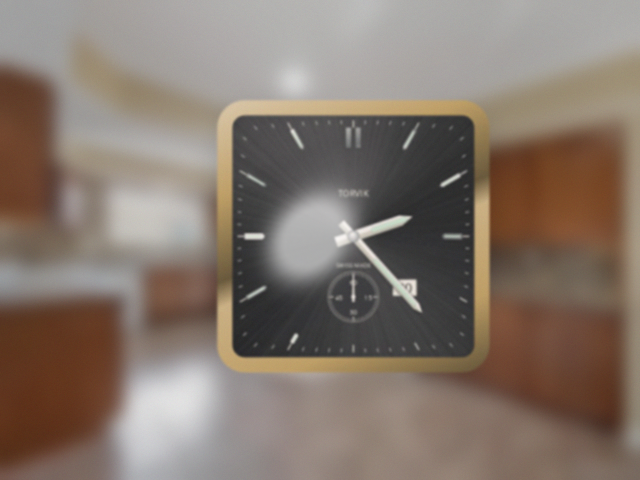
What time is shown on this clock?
2:23
